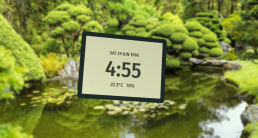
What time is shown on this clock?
4:55
